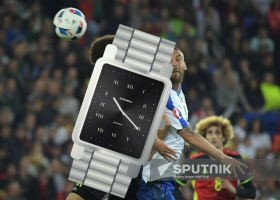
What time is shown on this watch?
10:20
